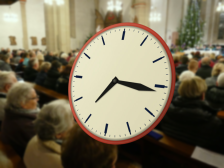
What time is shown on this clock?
7:16
